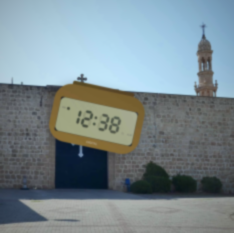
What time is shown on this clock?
12:38
